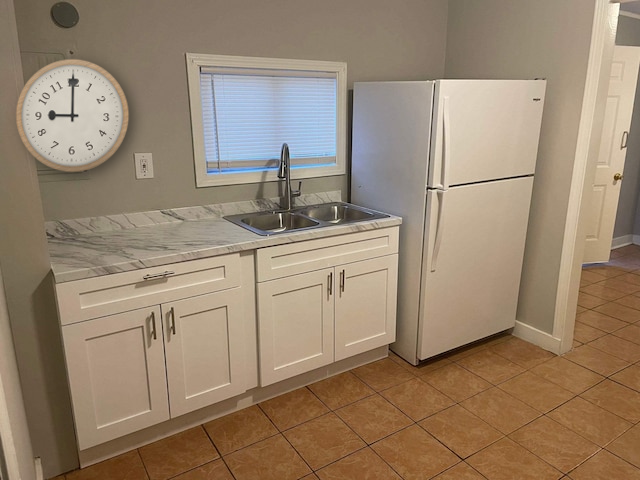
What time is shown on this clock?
9:00
